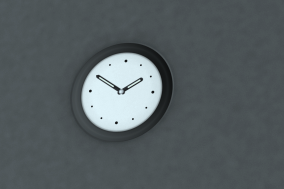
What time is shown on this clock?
1:50
